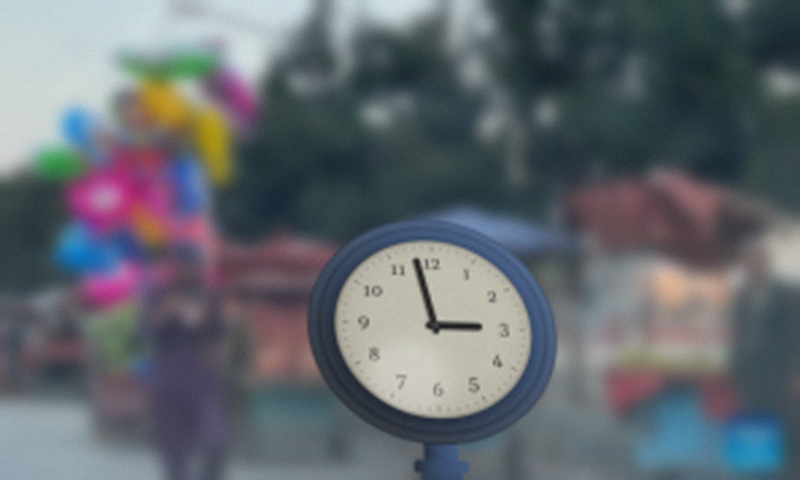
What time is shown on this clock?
2:58
